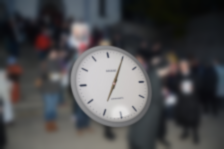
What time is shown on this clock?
7:05
